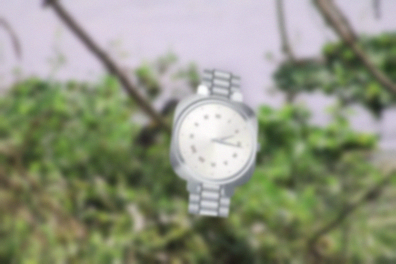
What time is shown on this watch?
2:16
